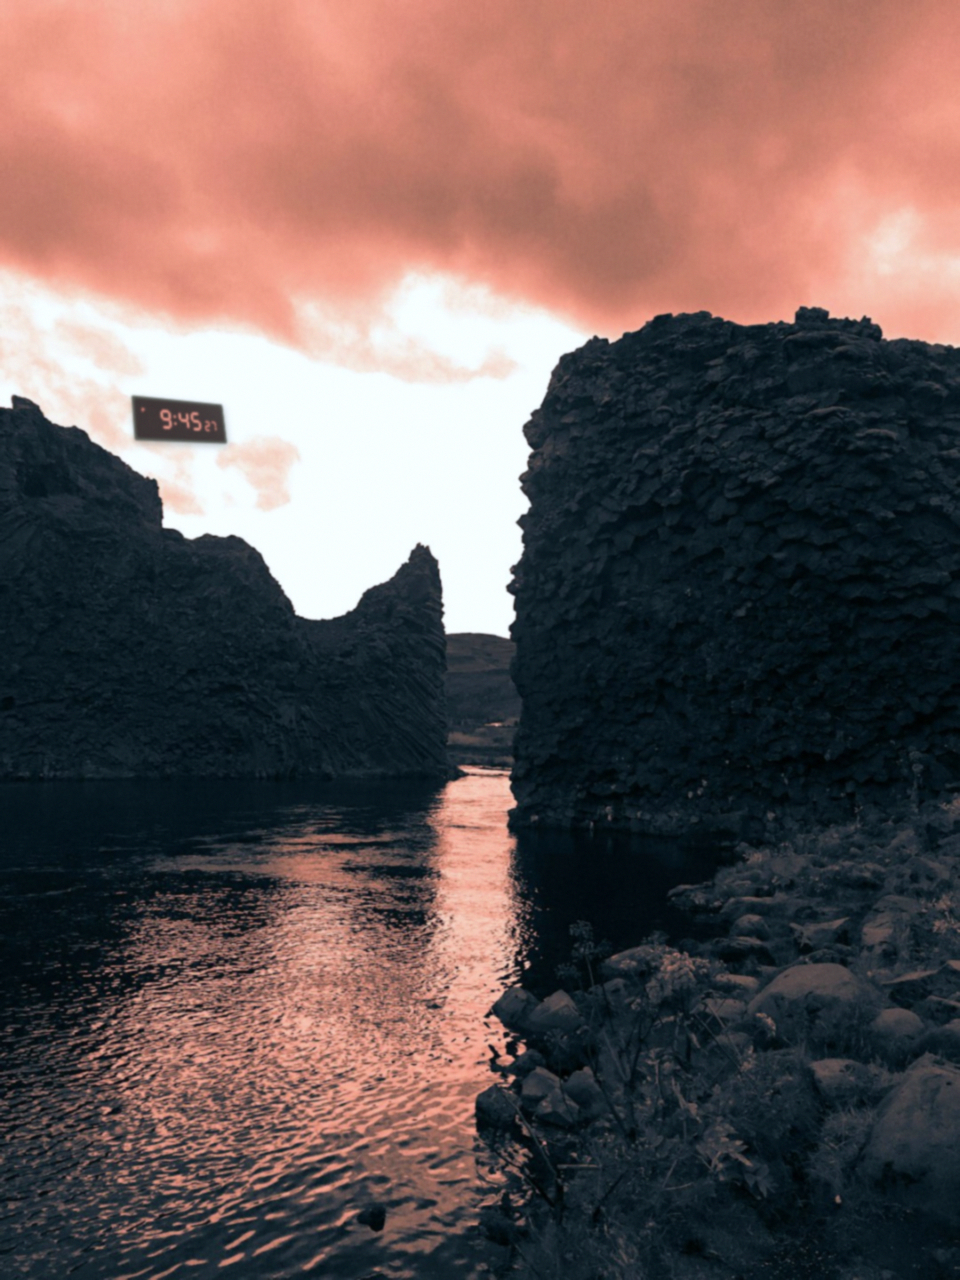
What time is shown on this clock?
9:45
